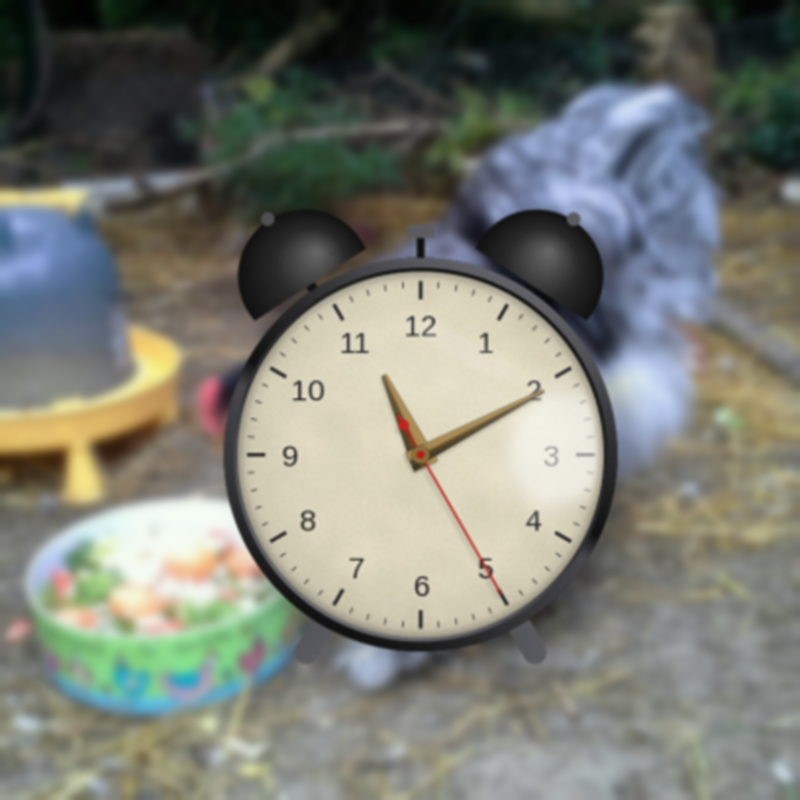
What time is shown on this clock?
11:10:25
